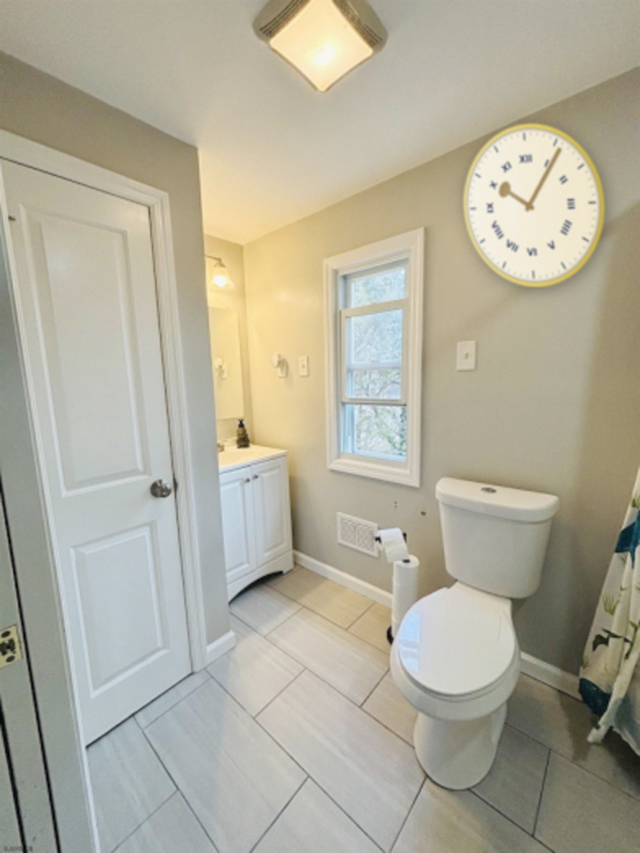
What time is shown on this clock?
10:06
